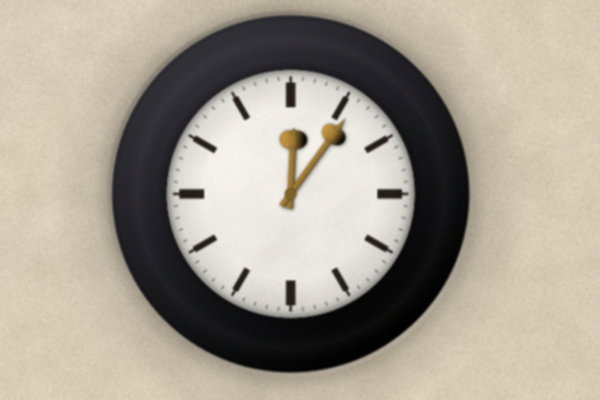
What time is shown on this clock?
12:06
